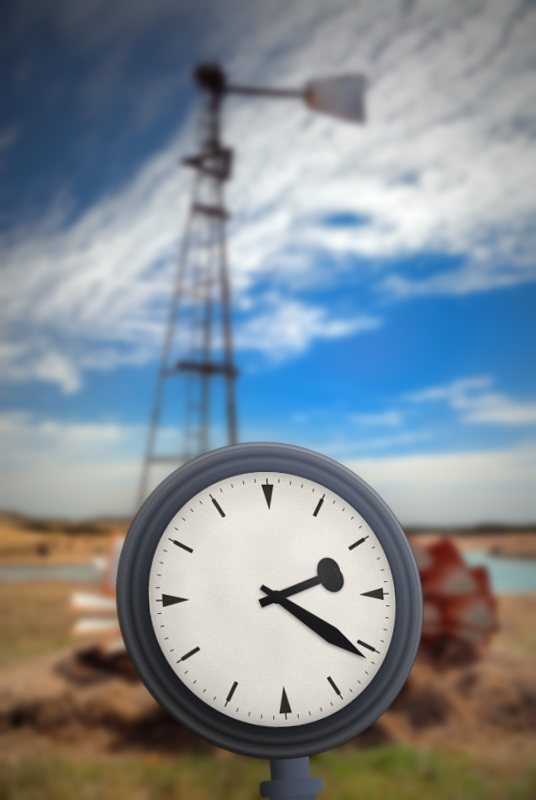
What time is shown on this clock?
2:21
